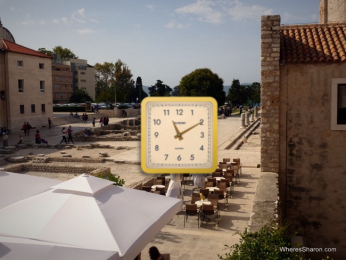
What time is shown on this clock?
11:10
